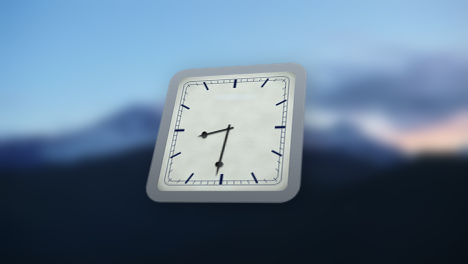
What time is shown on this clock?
8:31
